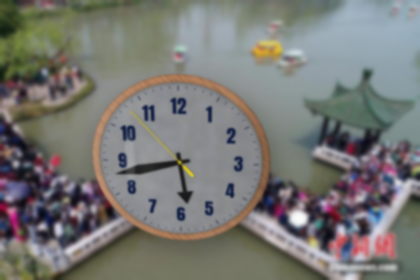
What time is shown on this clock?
5:42:53
